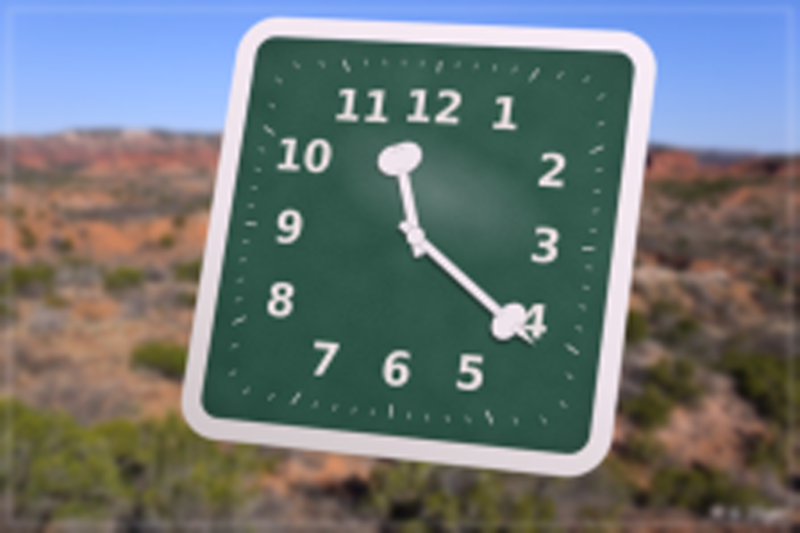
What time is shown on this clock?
11:21
